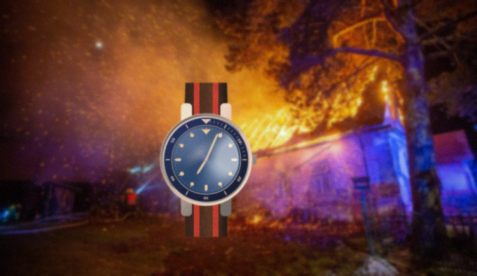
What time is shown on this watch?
7:04
